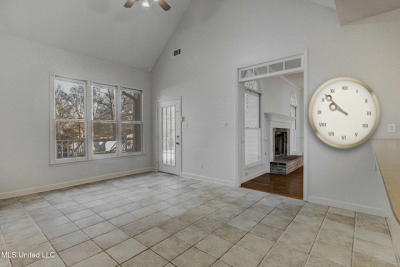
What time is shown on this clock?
9:52
